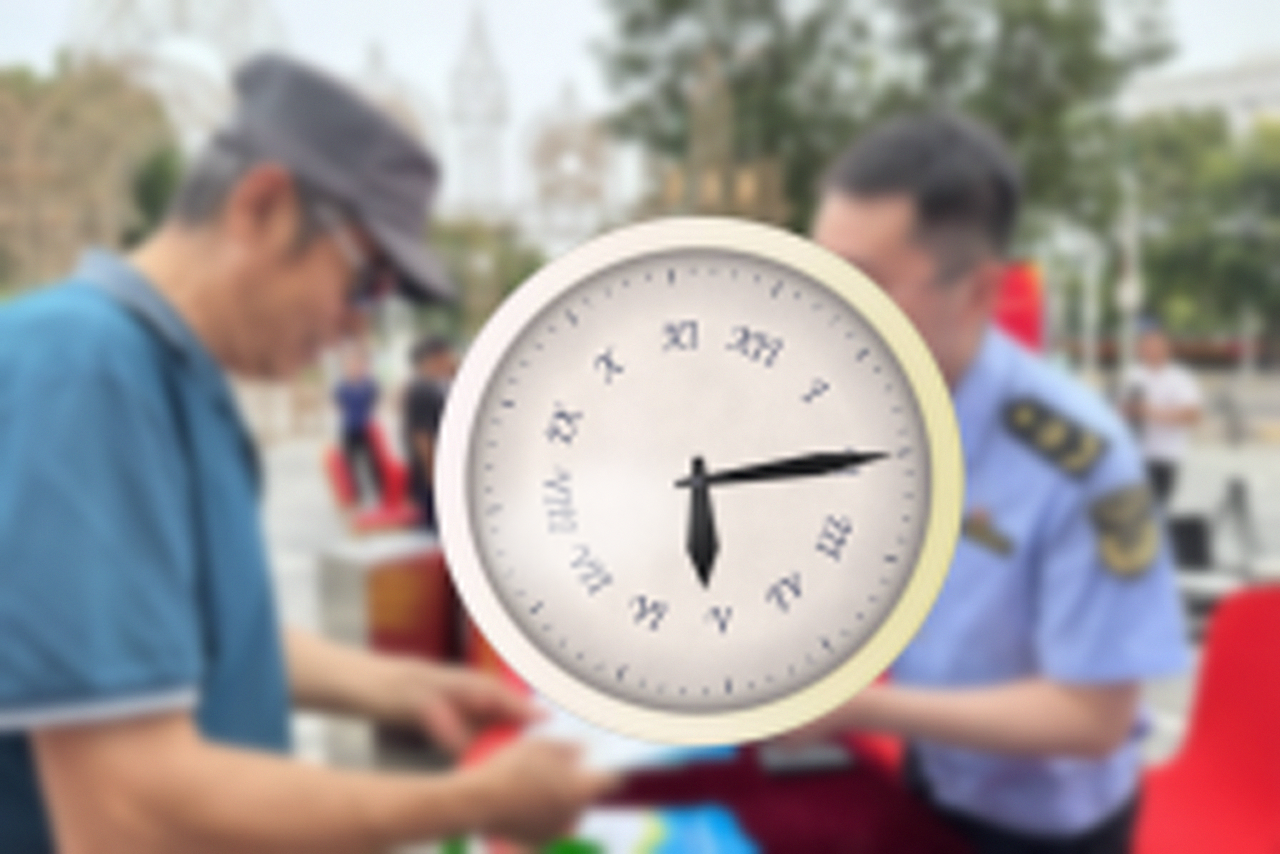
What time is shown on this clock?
5:10
